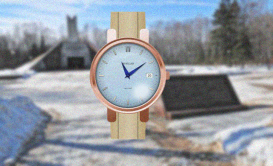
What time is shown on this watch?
11:09
